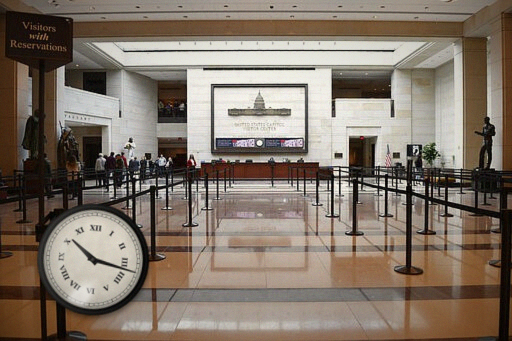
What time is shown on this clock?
10:17
